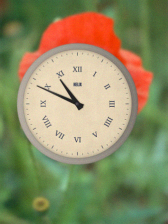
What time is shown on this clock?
10:49
